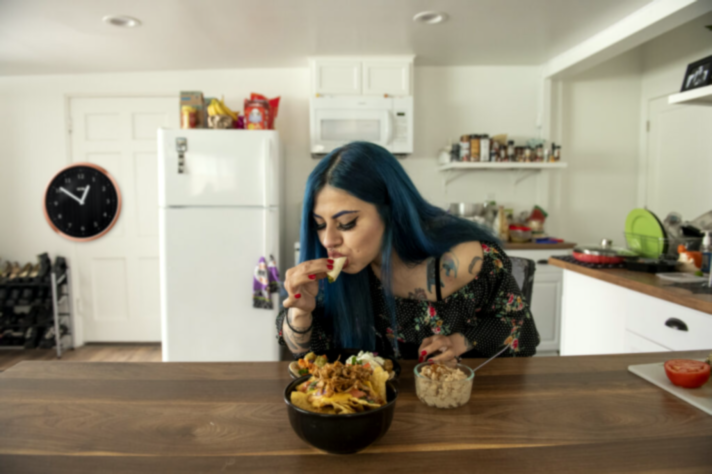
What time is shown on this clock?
12:51
